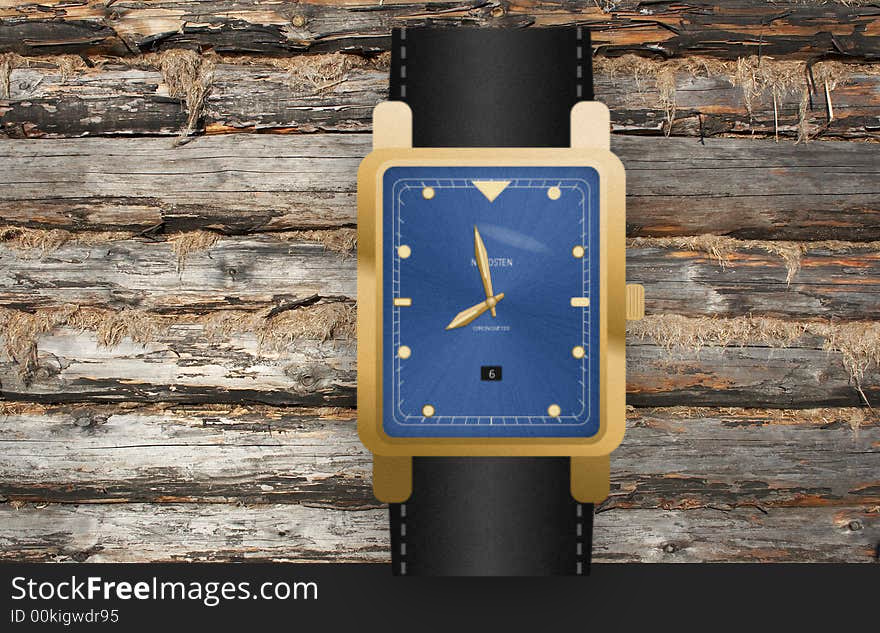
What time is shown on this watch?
7:58
